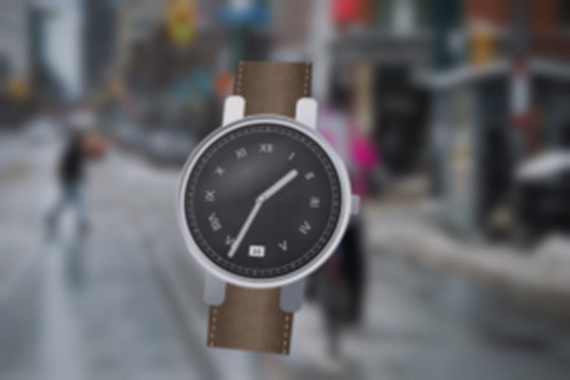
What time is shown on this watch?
1:34
